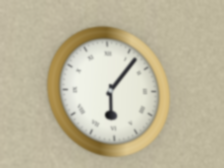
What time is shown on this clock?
6:07
